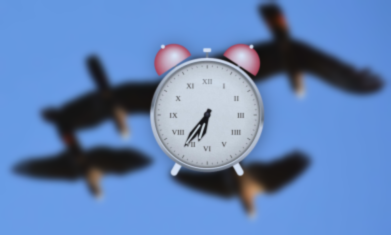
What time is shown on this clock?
6:36
